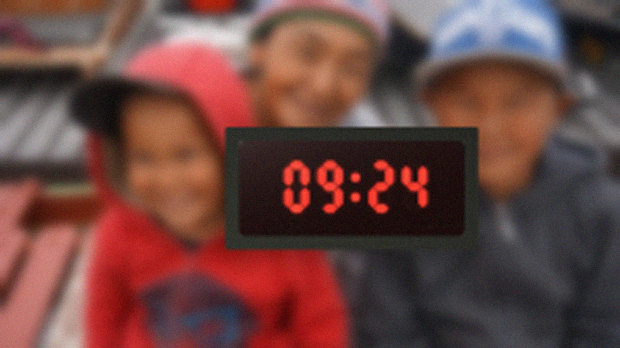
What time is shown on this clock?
9:24
